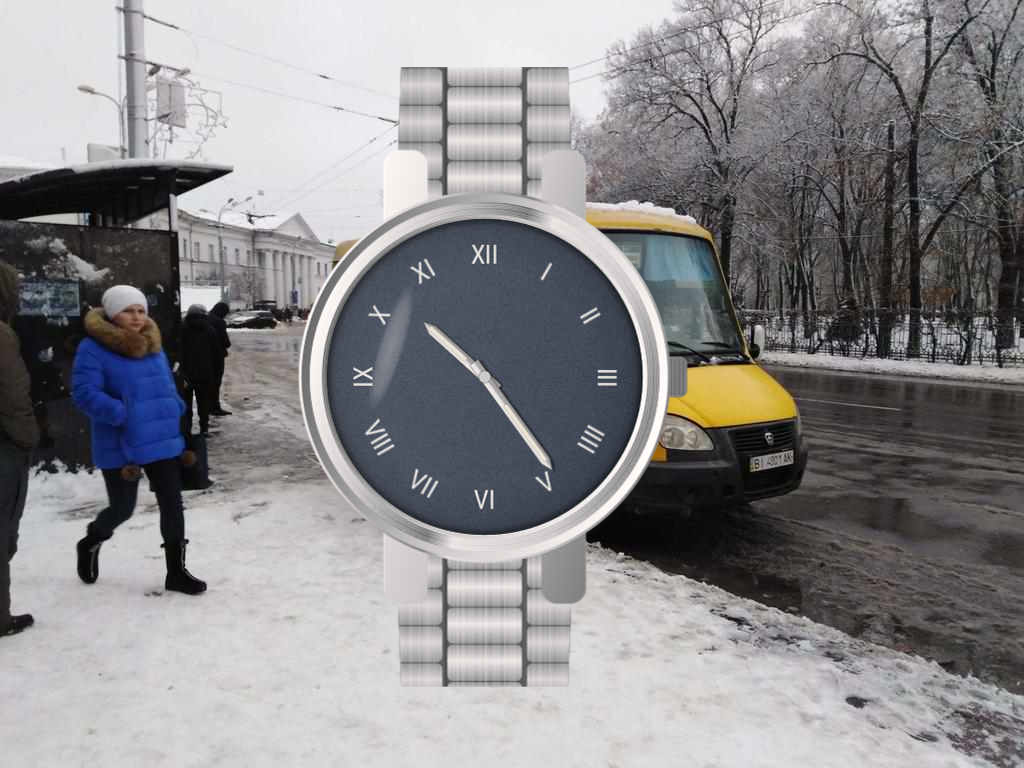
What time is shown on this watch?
10:24
